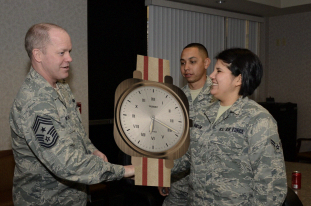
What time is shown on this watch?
6:19
